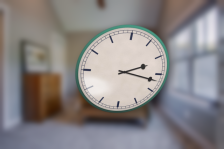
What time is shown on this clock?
2:17
